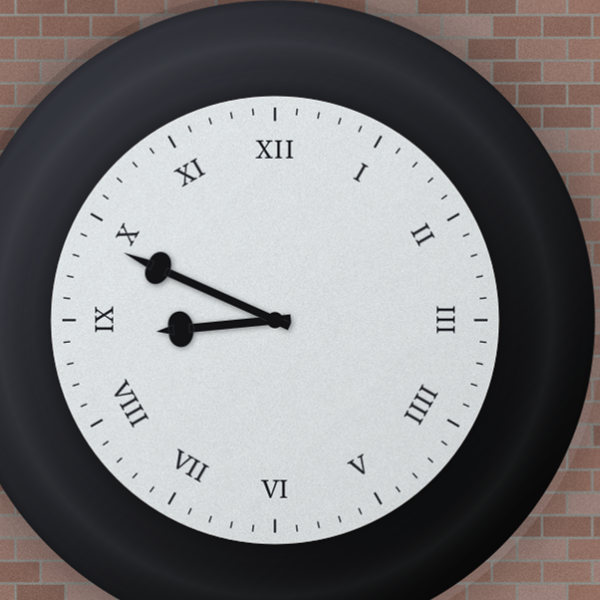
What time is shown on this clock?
8:49
